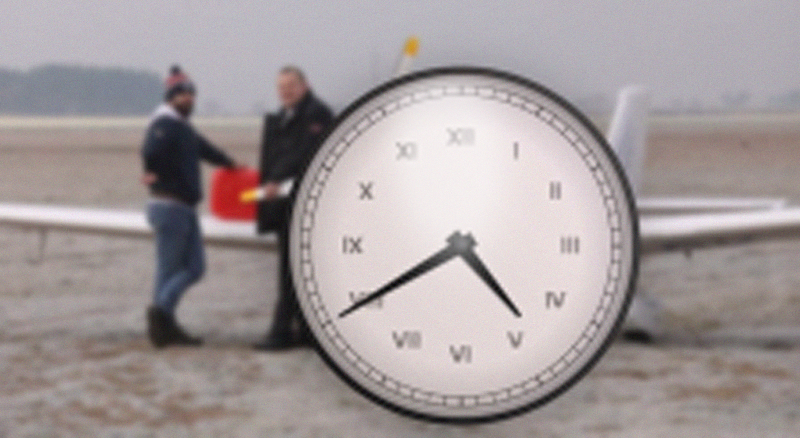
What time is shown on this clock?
4:40
